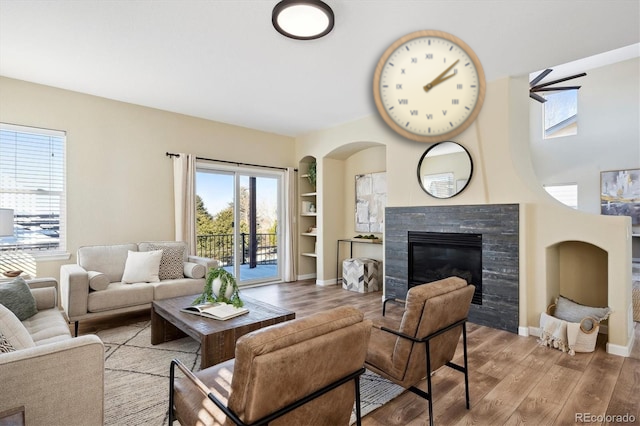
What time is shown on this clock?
2:08
